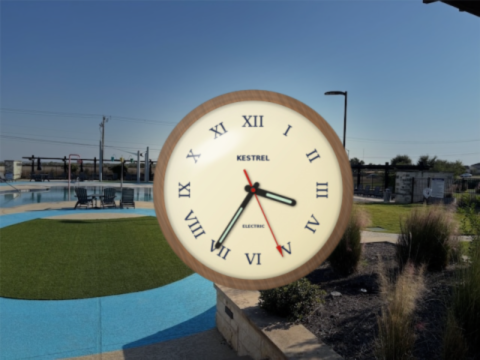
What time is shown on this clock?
3:35:26
